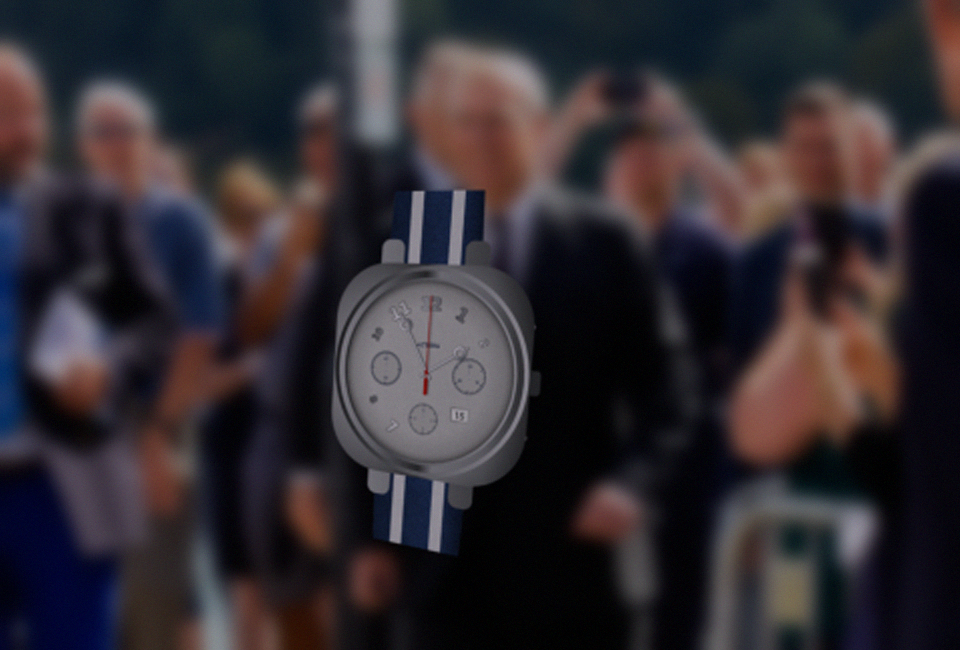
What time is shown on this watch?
1:55
